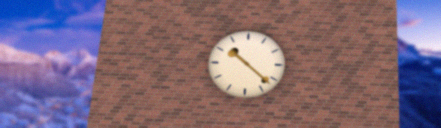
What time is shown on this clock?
10:22
